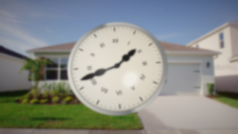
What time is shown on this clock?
1:42
